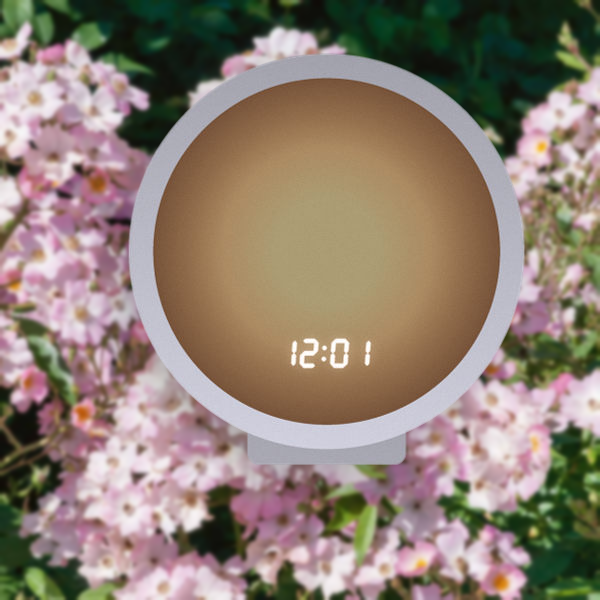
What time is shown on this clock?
12:01
